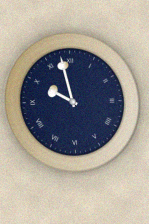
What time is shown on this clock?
9:58
